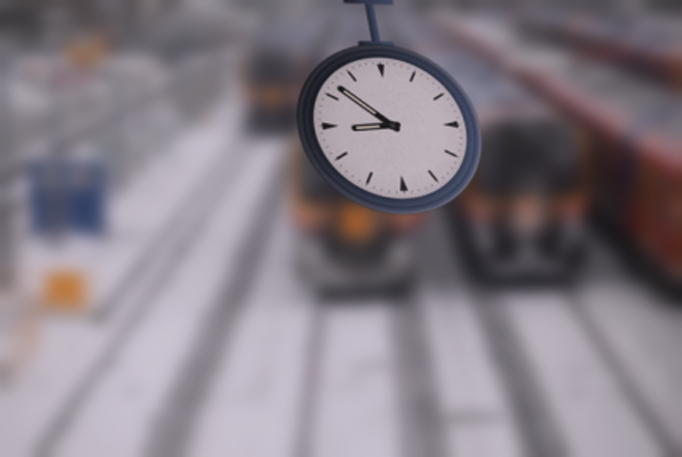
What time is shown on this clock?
8:52
